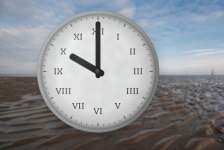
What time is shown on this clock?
10:00
